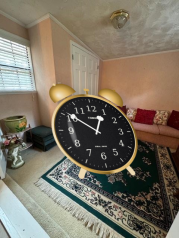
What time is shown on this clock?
12:51
